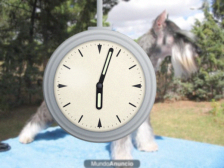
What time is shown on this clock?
6:03
